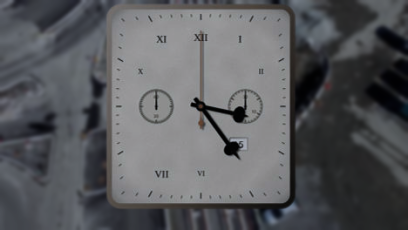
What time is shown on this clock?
3:24
